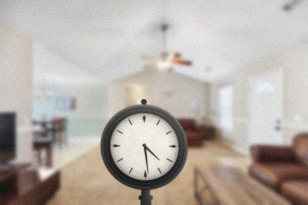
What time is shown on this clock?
4:29
